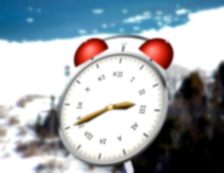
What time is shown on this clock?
2:40
